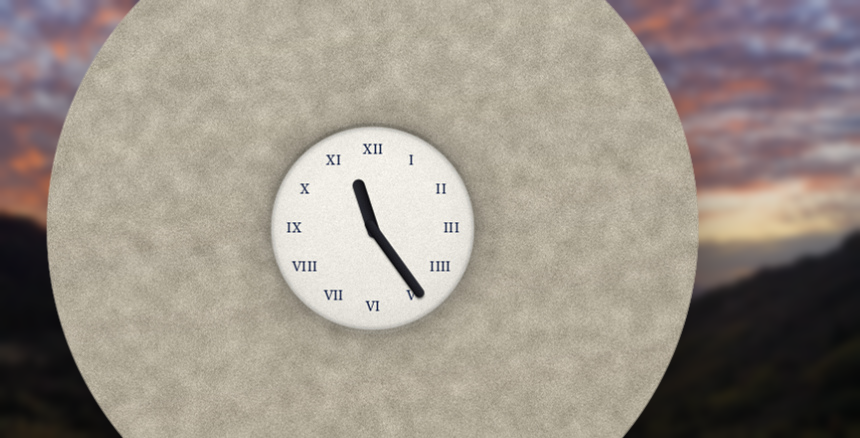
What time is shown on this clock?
11:24
